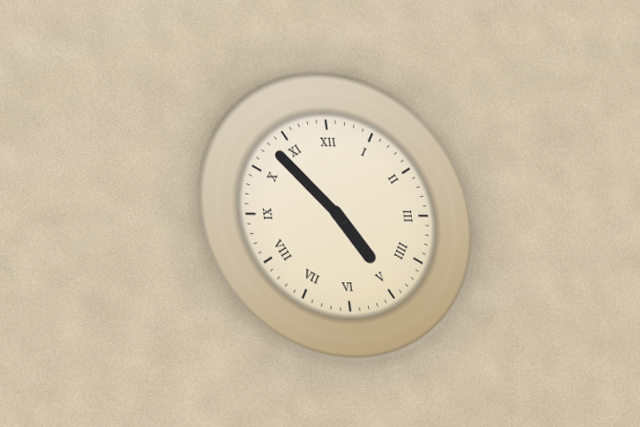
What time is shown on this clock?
4:53
